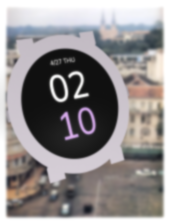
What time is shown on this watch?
2:10
